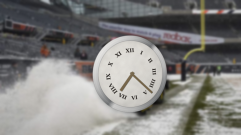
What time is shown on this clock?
7:23
